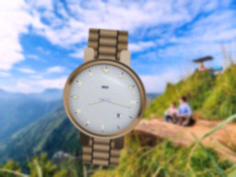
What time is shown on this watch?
8:17
